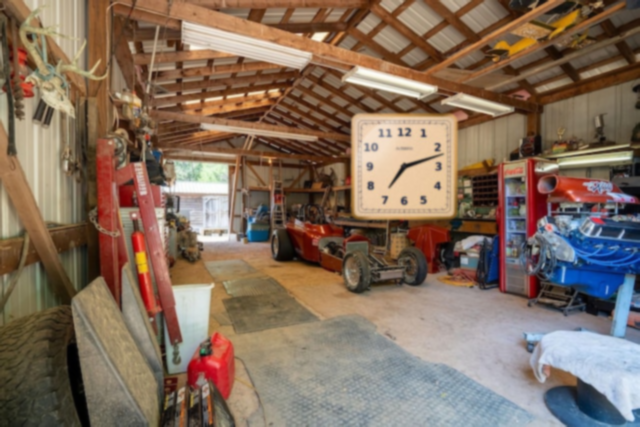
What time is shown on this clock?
7:12
